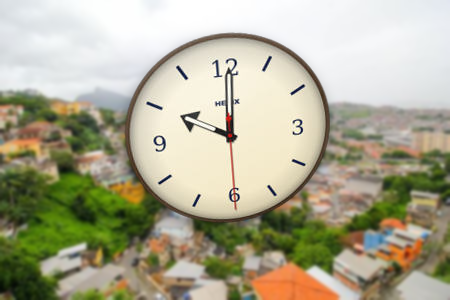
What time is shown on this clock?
10:00:30
